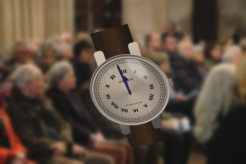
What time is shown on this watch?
11:59
